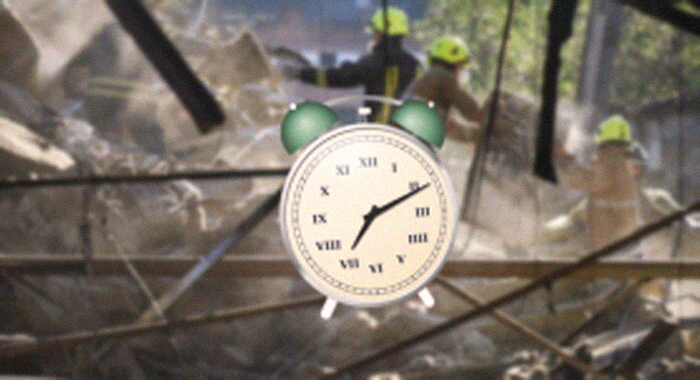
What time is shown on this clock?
7:11
